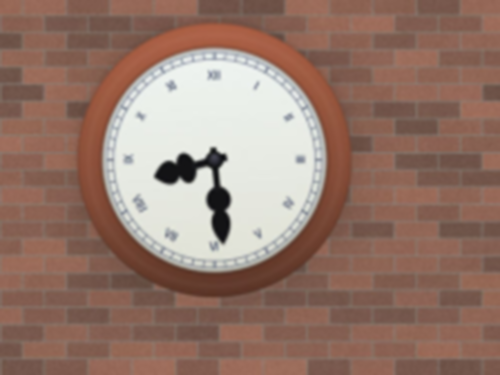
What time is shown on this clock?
8:29
